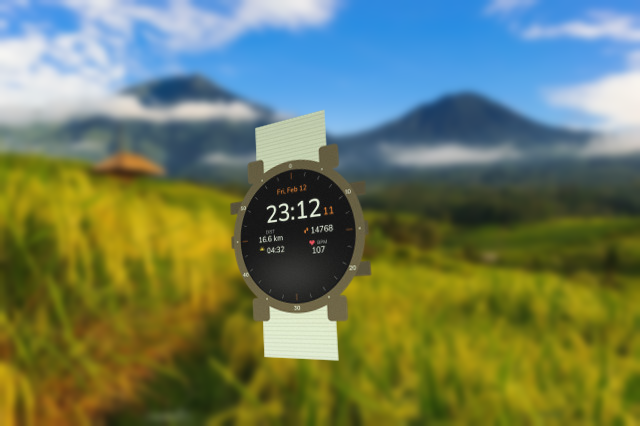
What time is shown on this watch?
23:12:11
